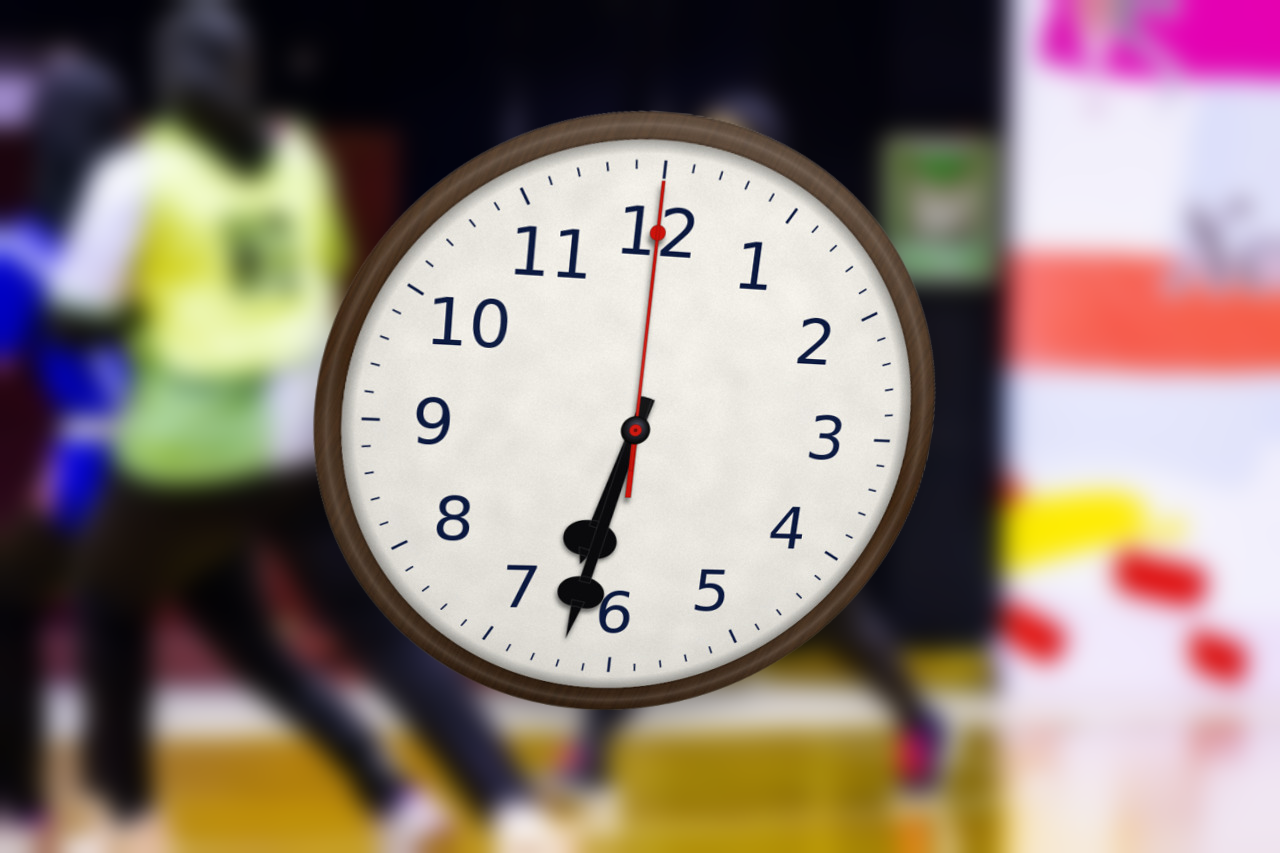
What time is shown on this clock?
6:32:00
